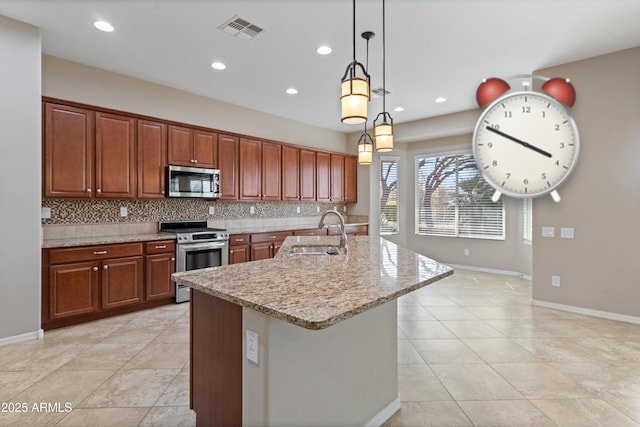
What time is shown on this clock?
3:49
